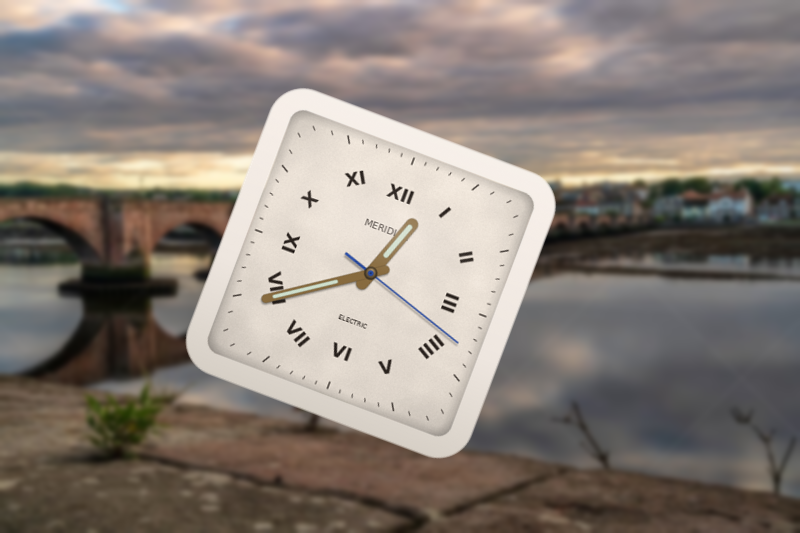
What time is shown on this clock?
12:39:18
